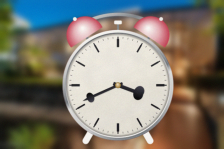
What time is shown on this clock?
3:41
